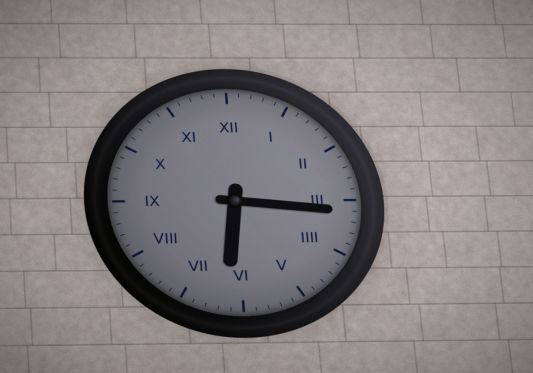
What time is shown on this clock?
6:16
